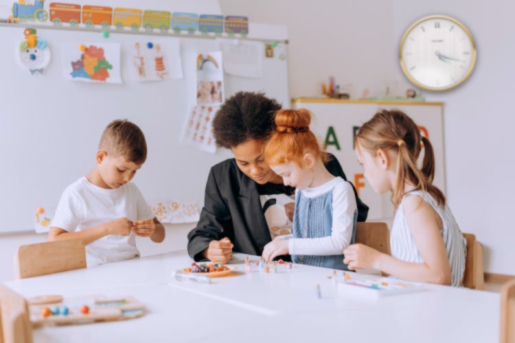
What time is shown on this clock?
4:18
